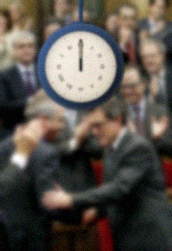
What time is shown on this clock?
12:00
